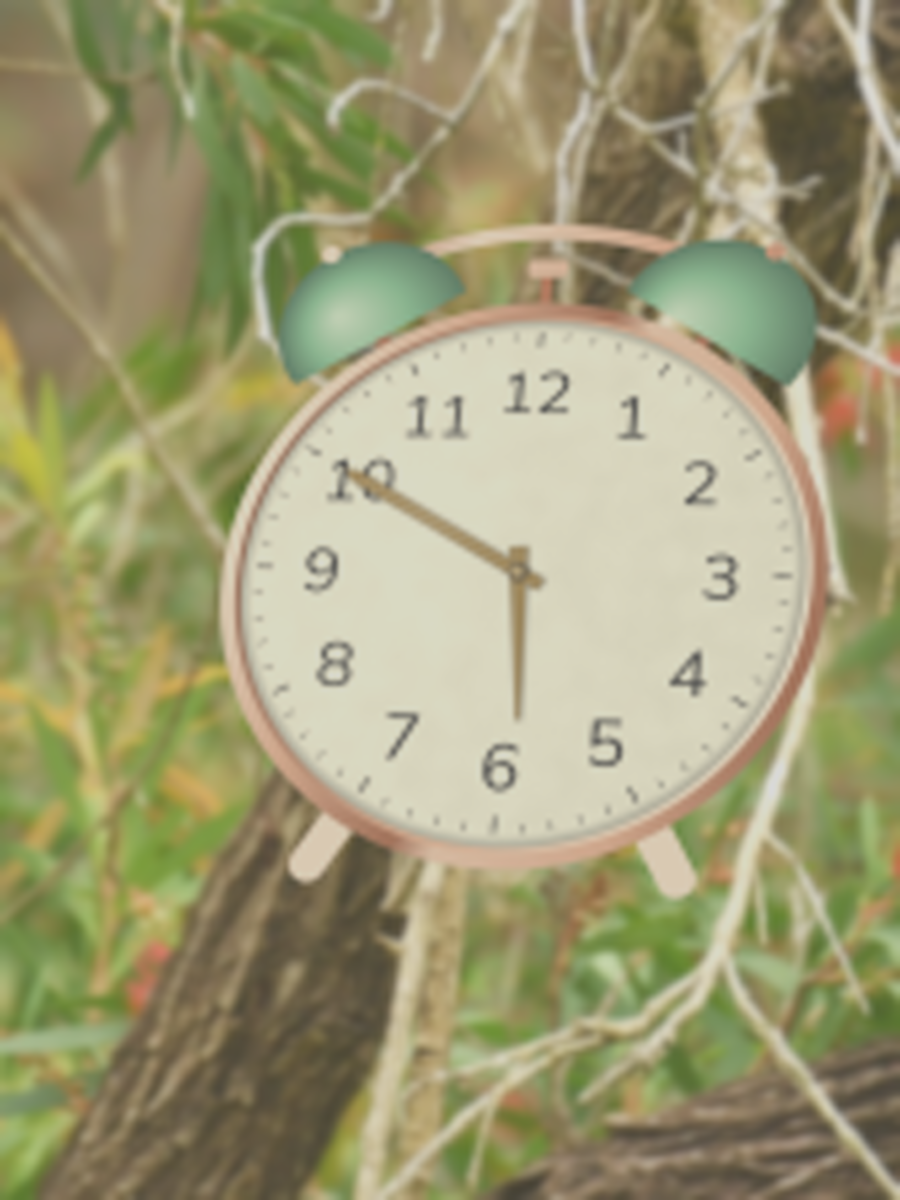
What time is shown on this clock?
5:50
